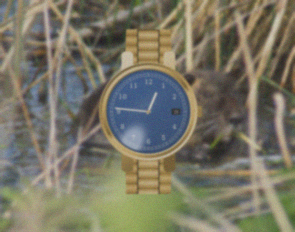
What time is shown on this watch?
12:46
